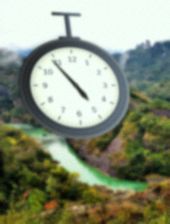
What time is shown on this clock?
4:54
